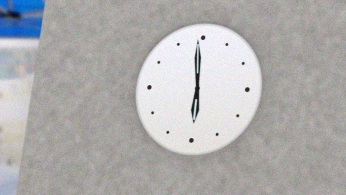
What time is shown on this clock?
5:59
